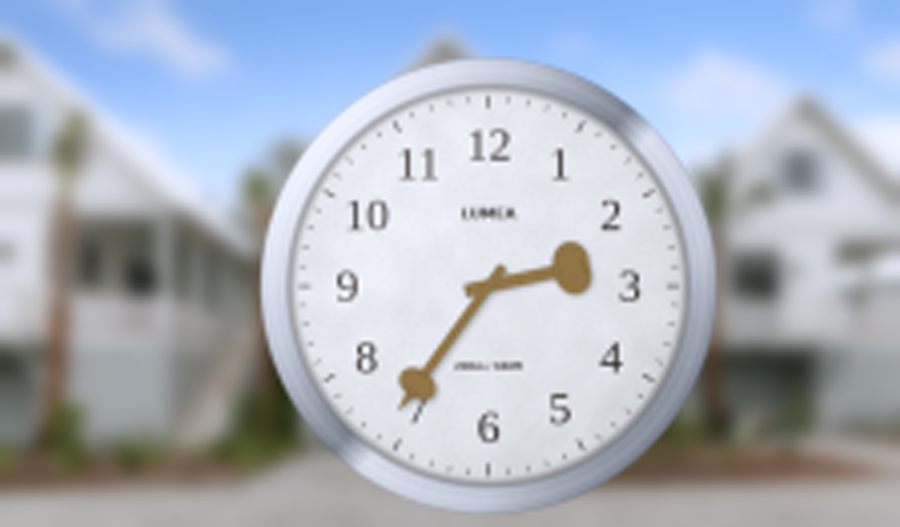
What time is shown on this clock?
2:36
